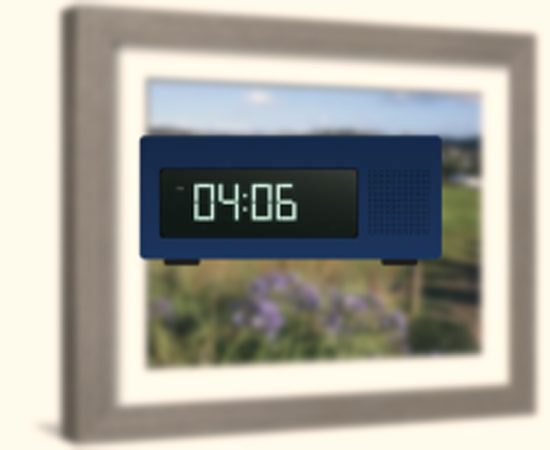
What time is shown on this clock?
4:06
